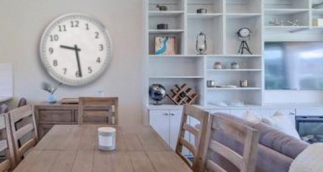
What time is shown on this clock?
9:29
